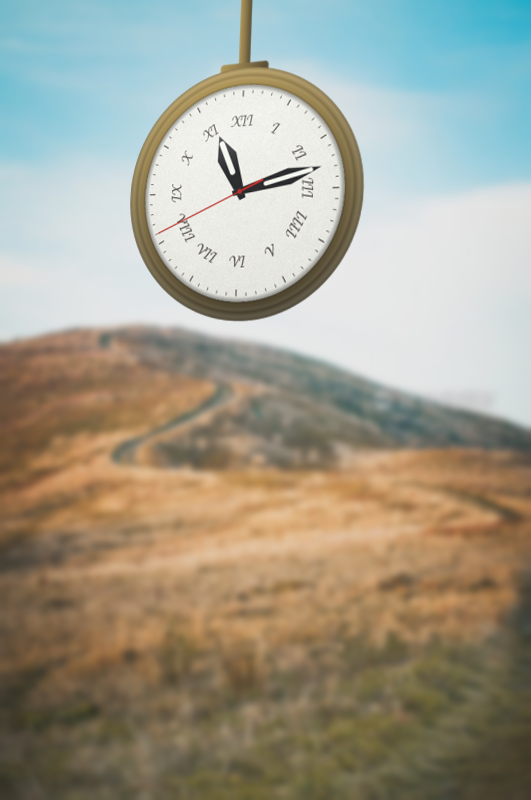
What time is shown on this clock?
11:12:41
